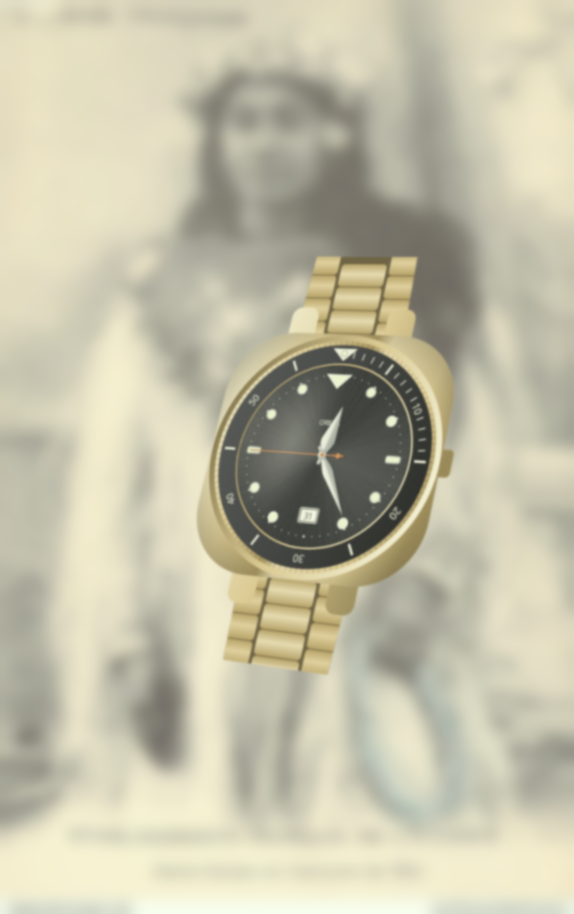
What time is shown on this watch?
12:24:45
